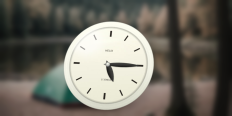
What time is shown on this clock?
5:15
